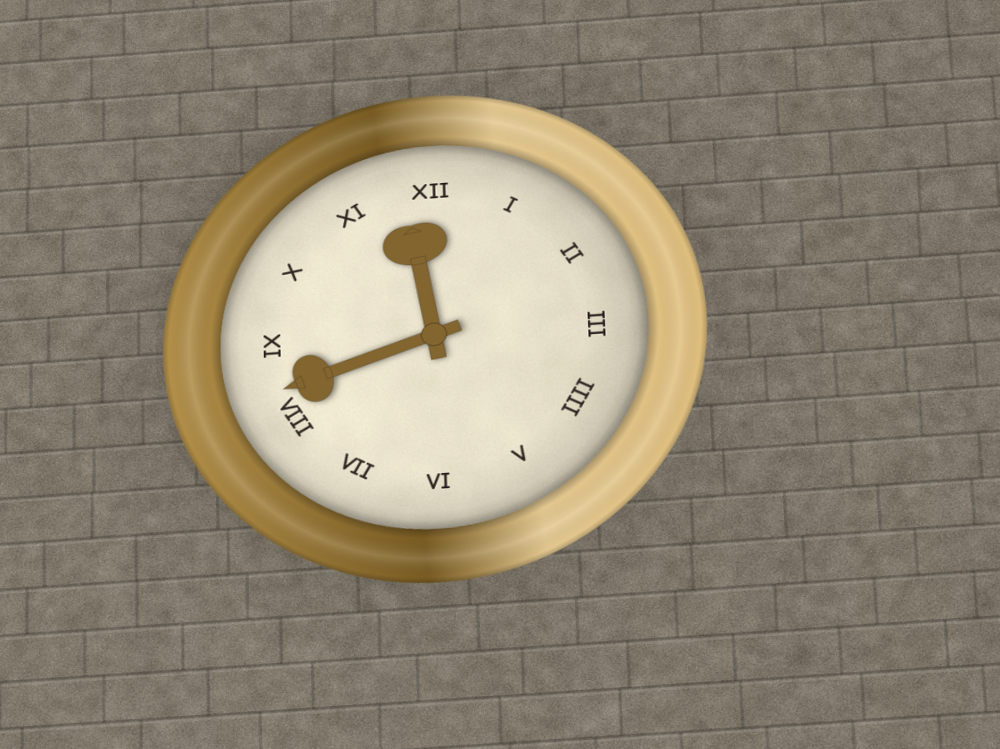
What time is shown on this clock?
11:42
